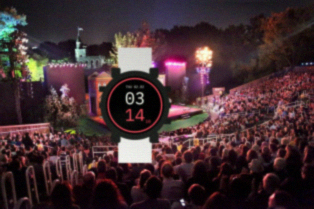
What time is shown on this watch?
3:14
